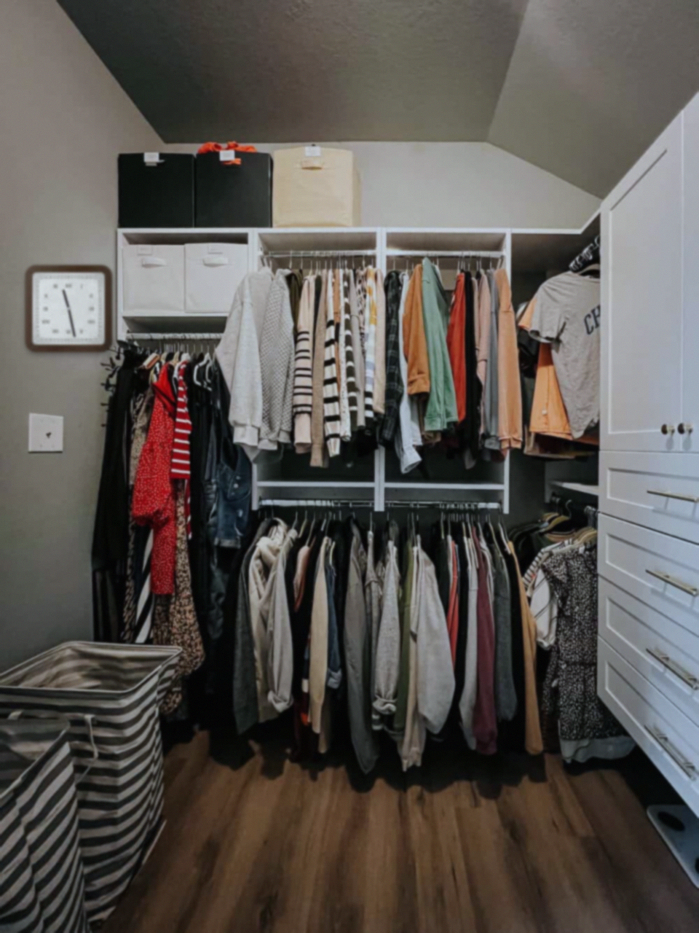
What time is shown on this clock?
11:28
